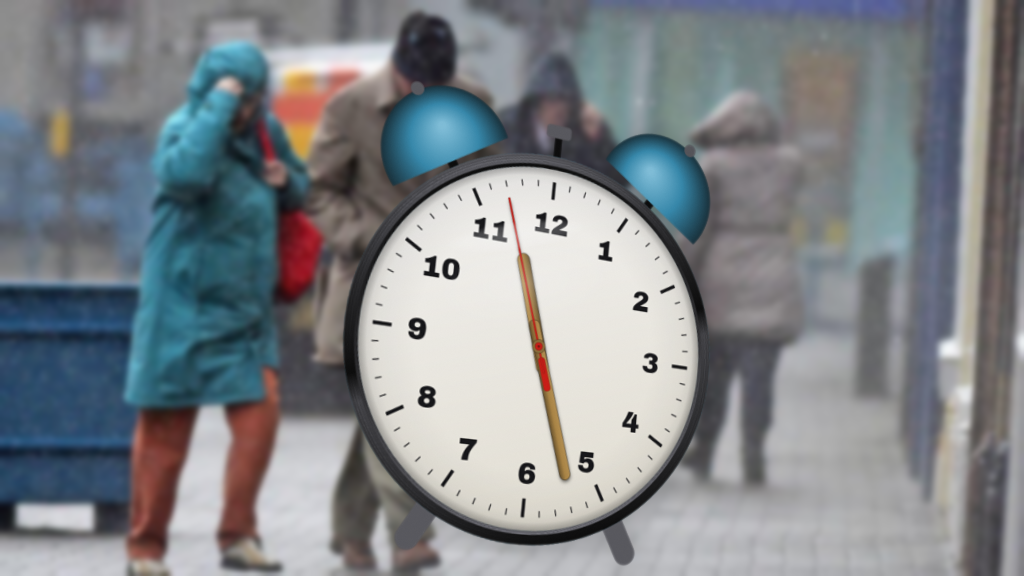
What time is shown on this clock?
11:26:57
